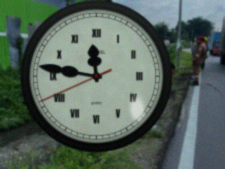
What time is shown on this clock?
11:46:41
